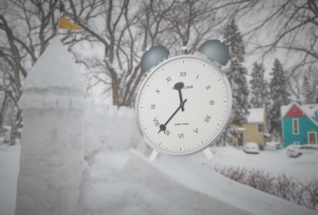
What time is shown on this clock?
11:37
